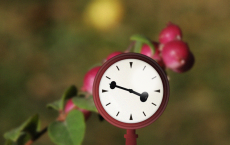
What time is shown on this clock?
3:48
